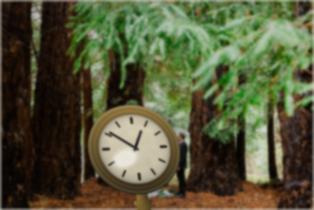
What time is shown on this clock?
12:51
